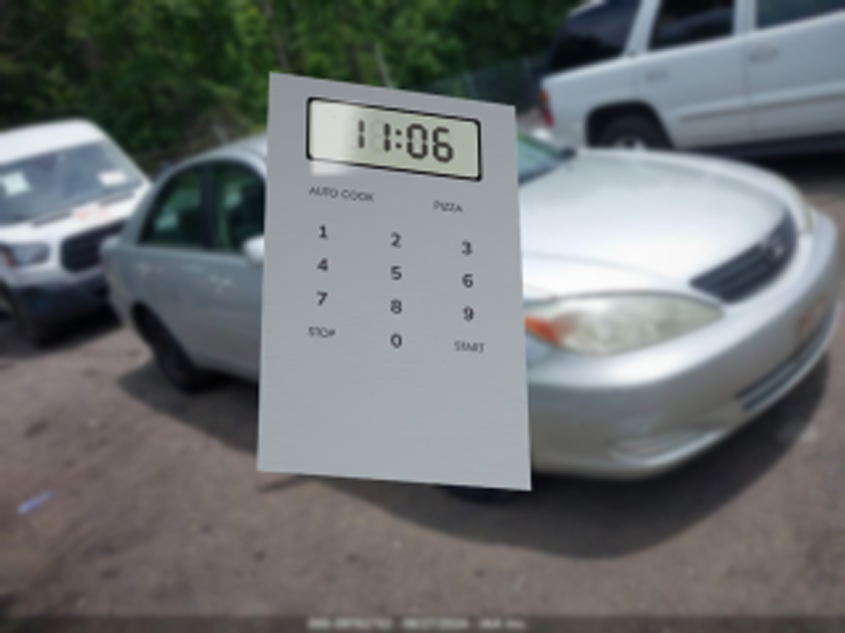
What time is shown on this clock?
11:06
